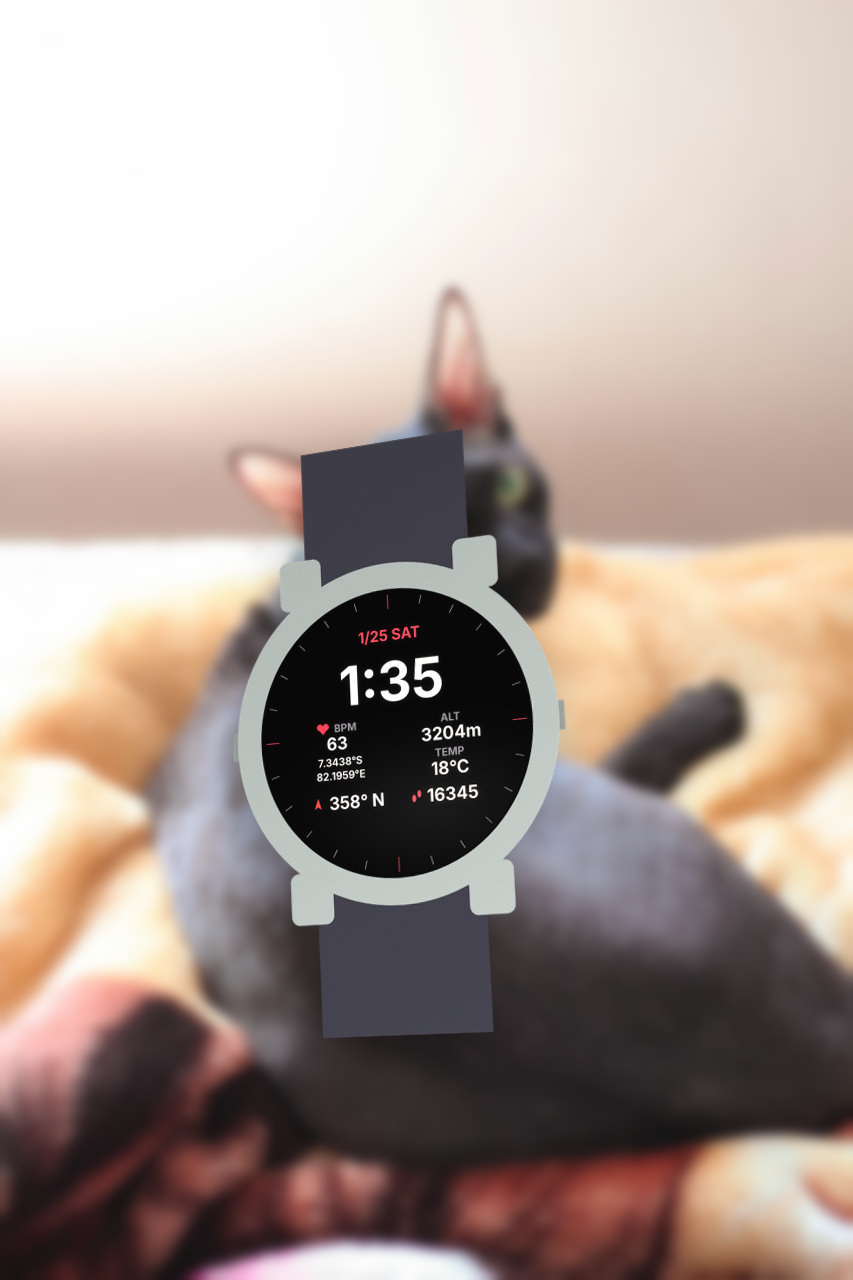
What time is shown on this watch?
1:35
